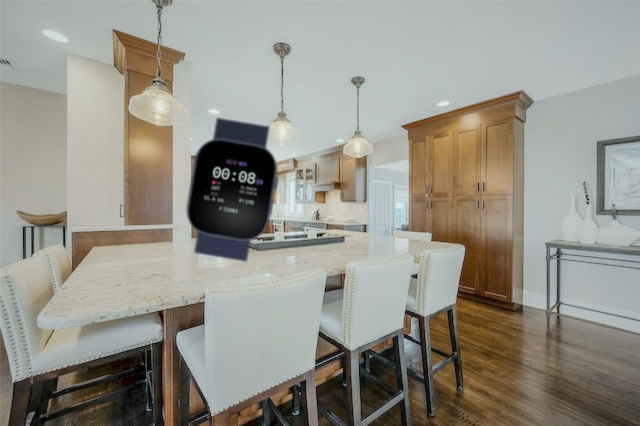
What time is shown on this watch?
0:08
